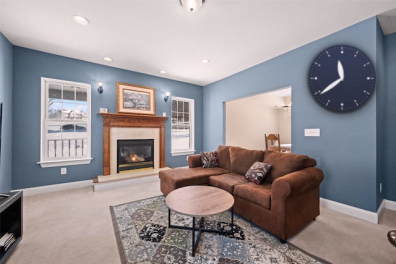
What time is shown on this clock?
11:39
